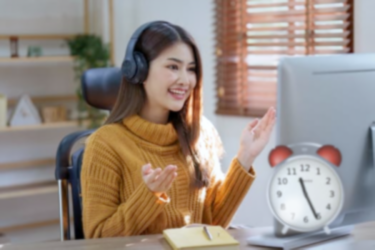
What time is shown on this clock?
11:26
